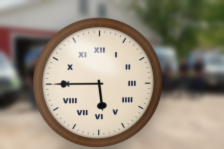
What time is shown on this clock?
5:45
